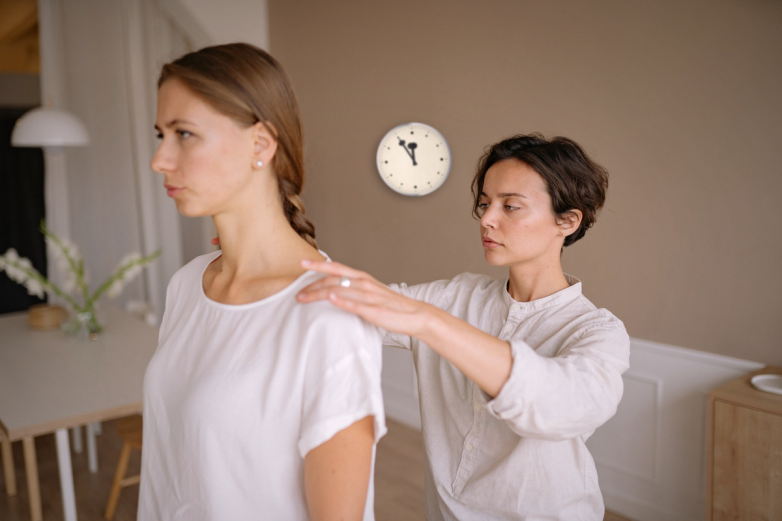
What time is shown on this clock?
11:55
